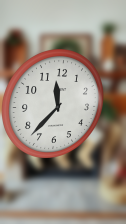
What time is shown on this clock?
11:37
